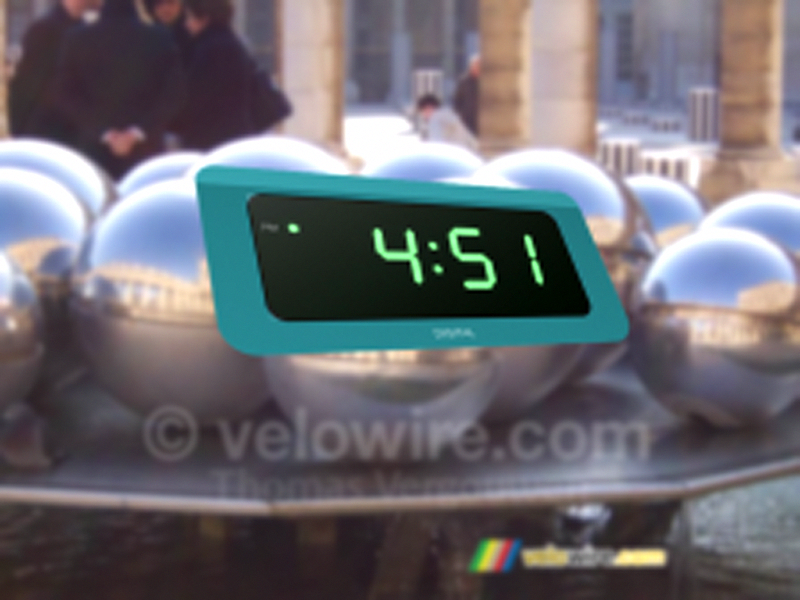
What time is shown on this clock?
4:51
